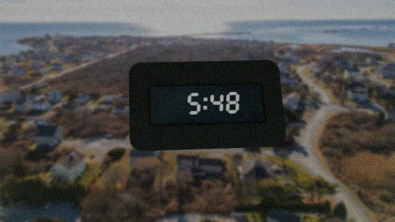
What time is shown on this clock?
5:48
